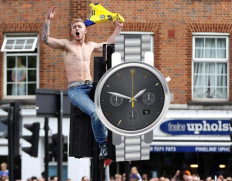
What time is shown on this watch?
1:48
